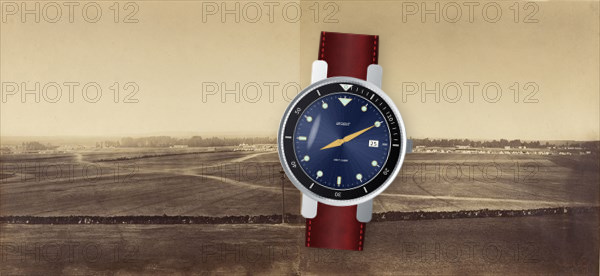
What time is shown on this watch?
8:10
